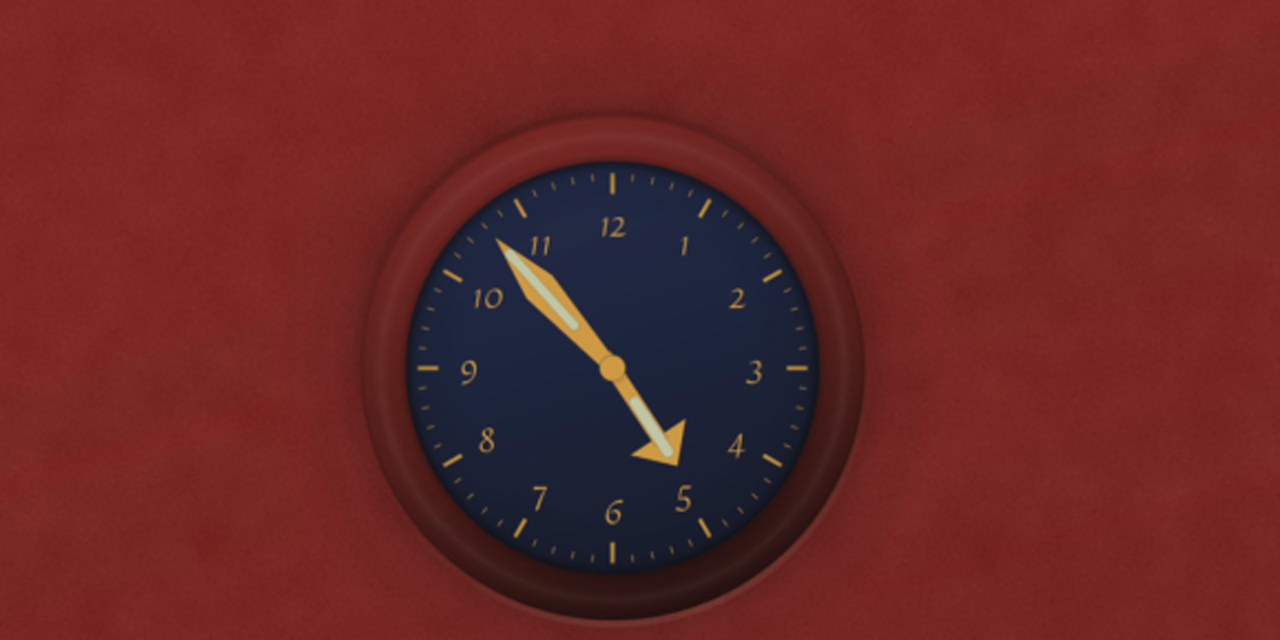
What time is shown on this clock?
4:53
